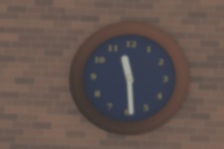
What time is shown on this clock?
11:29
